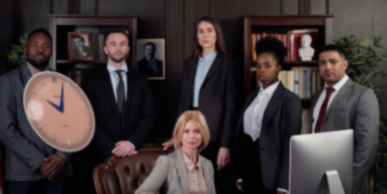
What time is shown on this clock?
10:03
